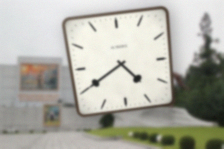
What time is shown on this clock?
4:40
